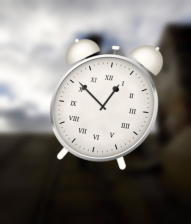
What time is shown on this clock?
12:51
